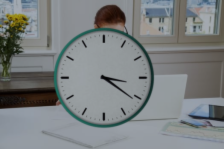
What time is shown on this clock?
3:21
